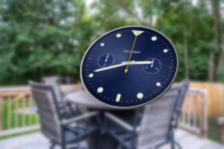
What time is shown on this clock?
2:41
